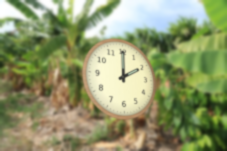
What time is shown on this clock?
2:00
